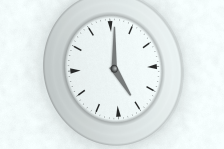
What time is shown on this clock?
5:01
